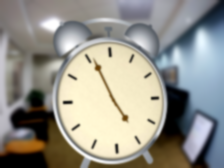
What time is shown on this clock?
4:56
